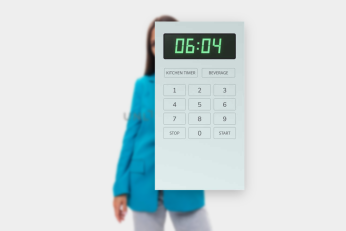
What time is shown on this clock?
6:04
